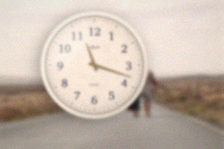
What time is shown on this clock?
11:18
